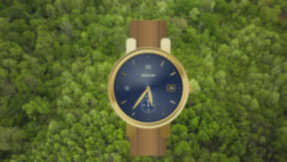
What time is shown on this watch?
5:36
